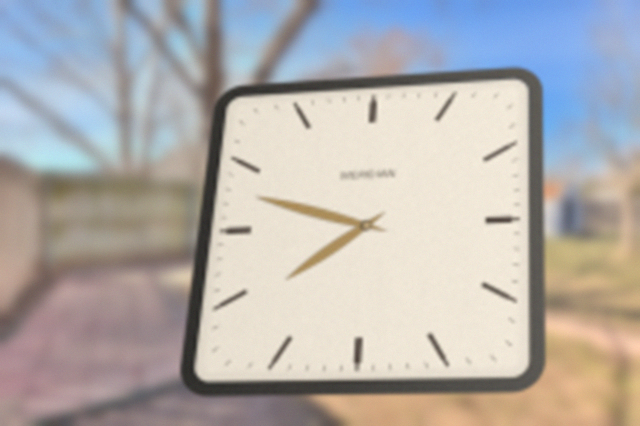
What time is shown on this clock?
7:48
